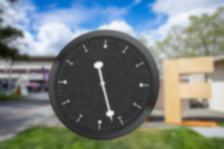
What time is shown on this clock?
11:27
